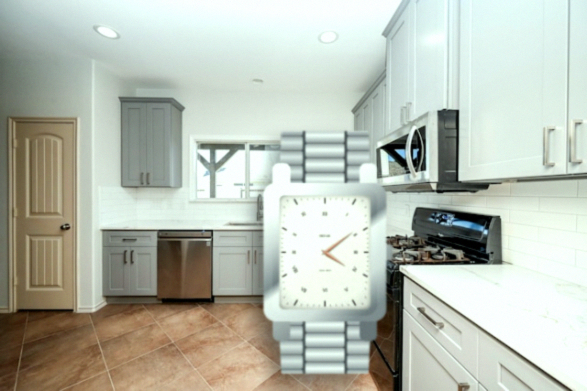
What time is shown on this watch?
4:09
